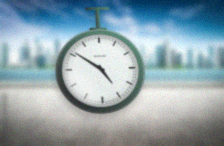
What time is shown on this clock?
4:51
